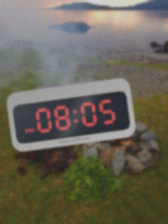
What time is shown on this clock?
8:05
